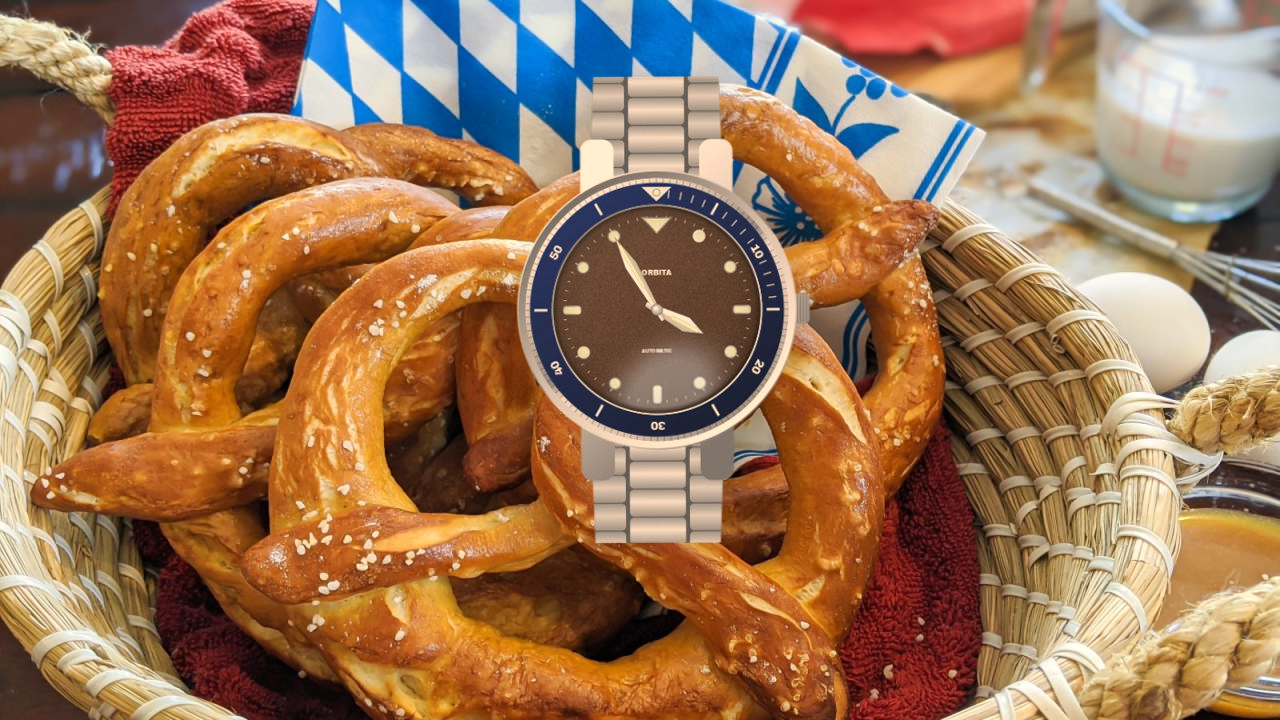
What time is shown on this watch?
3:55
